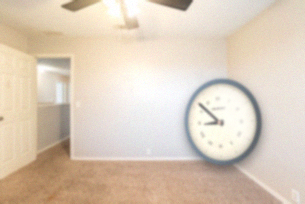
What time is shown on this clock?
8:52
